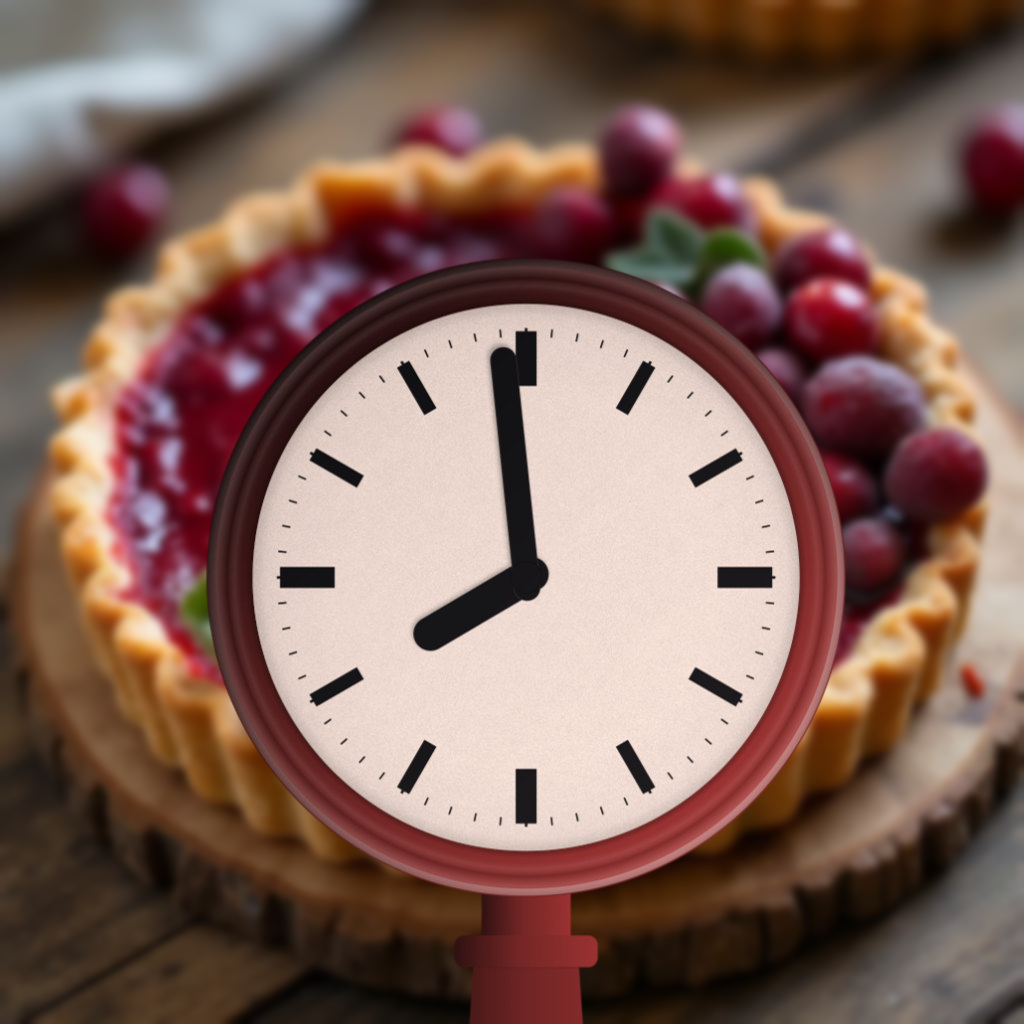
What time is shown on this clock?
7:59
